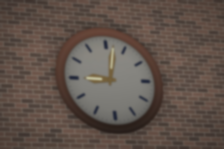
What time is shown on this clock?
9:02
